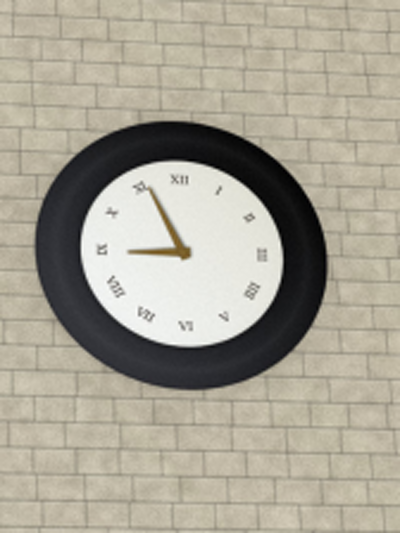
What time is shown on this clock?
8:56
